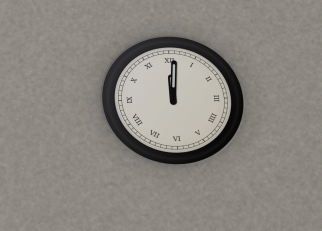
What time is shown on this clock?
12:01
